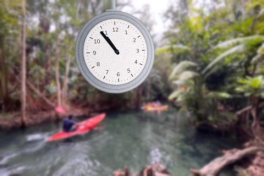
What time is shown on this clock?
10:54
